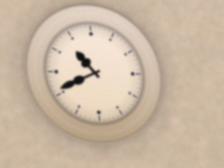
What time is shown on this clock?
10:41
